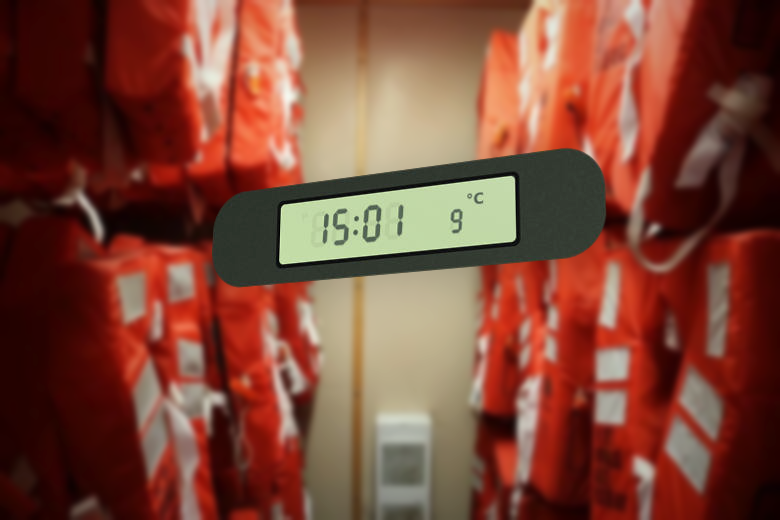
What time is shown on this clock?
15:01
